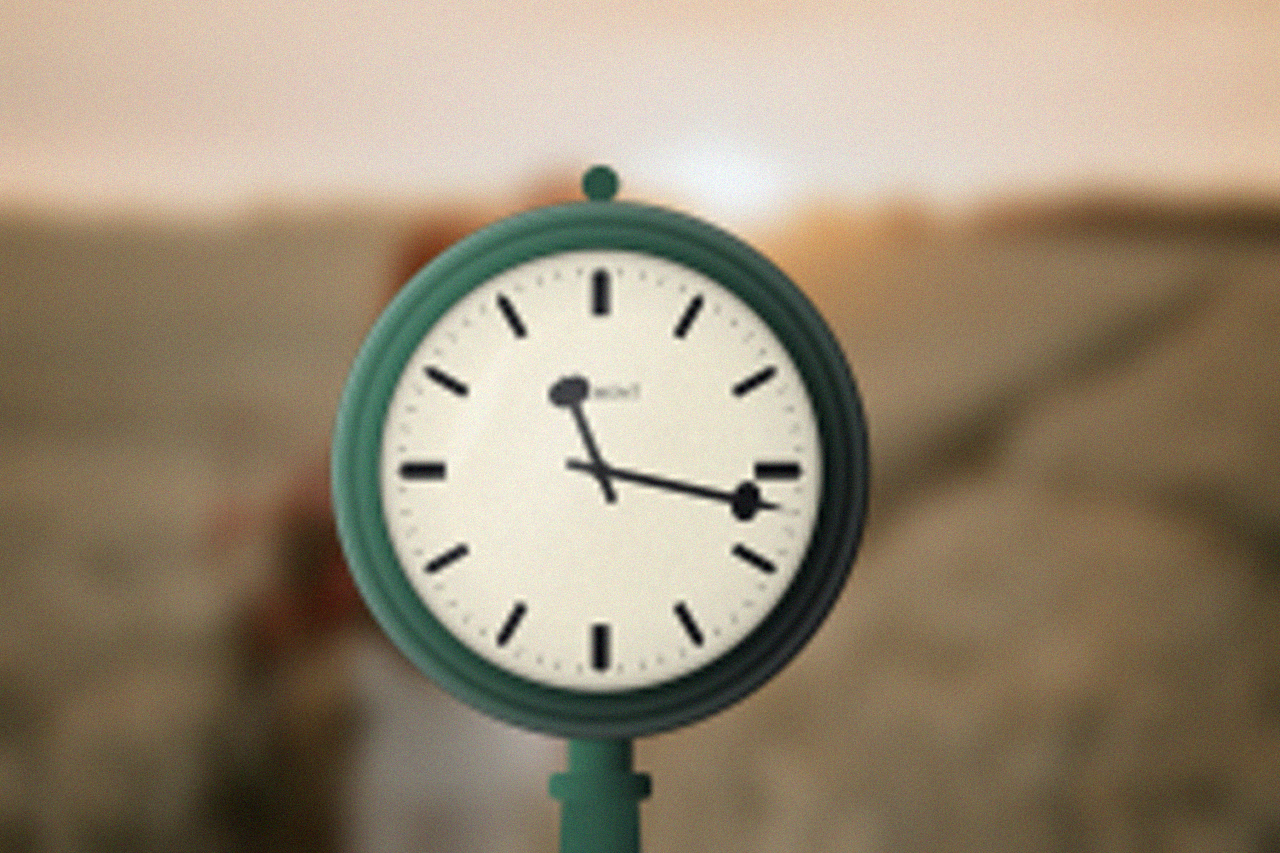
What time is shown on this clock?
11:17
